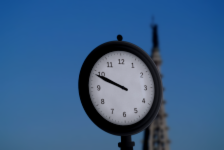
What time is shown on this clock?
9:49
